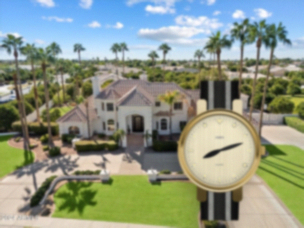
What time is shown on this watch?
8:12
